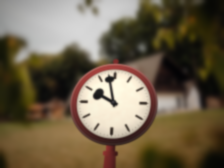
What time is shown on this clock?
9:58
